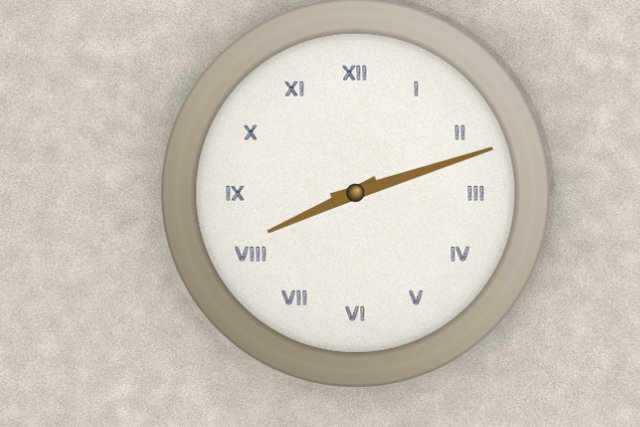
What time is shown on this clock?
8:12
